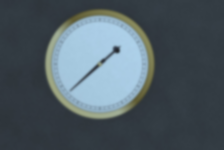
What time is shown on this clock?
1:38
